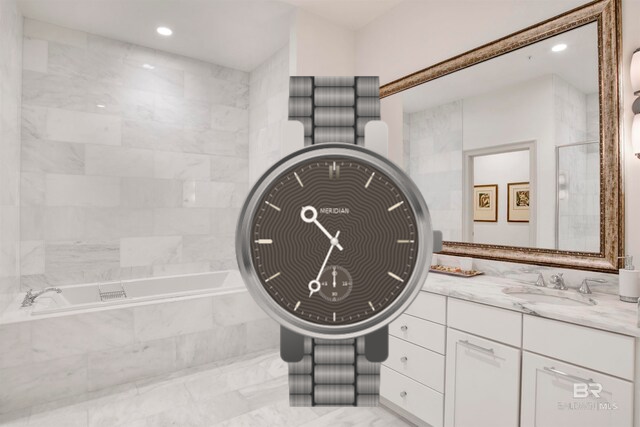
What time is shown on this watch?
10:34
